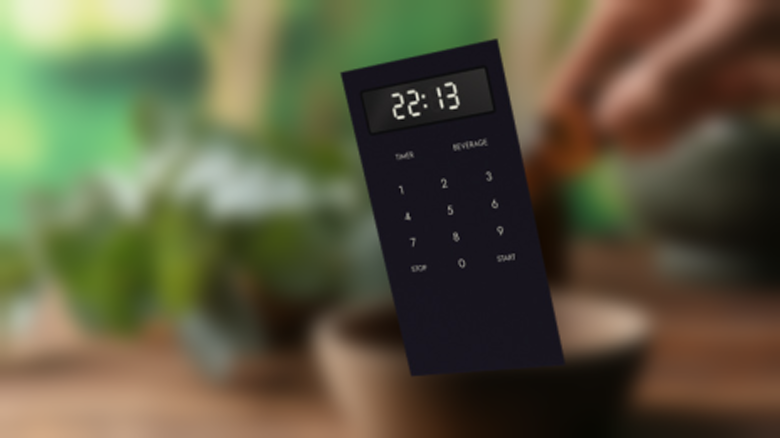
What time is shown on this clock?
22:13
